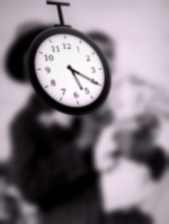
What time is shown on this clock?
5:20
